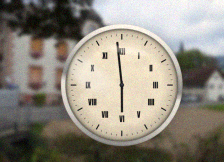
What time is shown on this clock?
5:59
